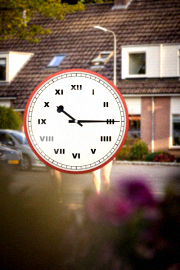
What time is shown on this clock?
10:15
